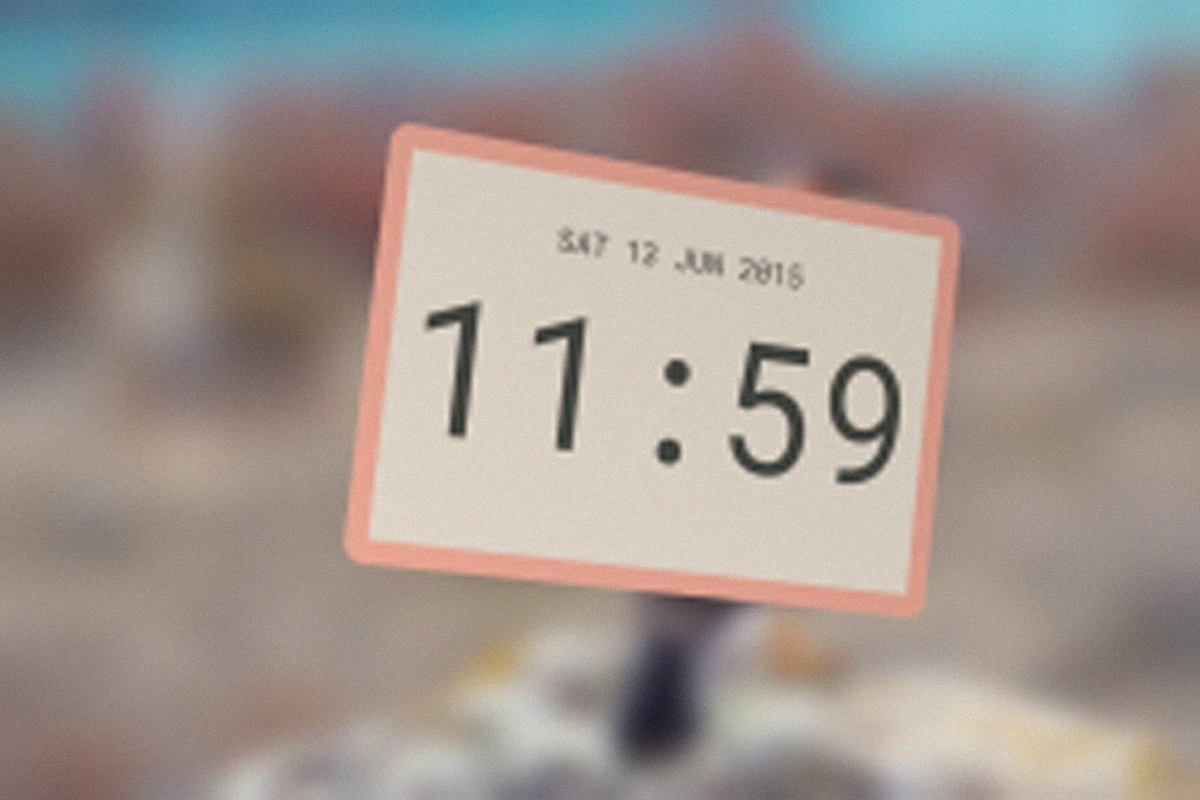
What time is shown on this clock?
11:59
